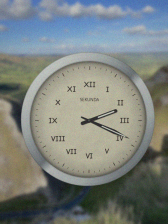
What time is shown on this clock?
2:19
